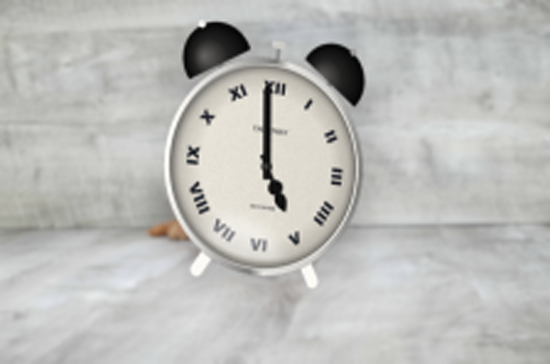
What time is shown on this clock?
4:59
